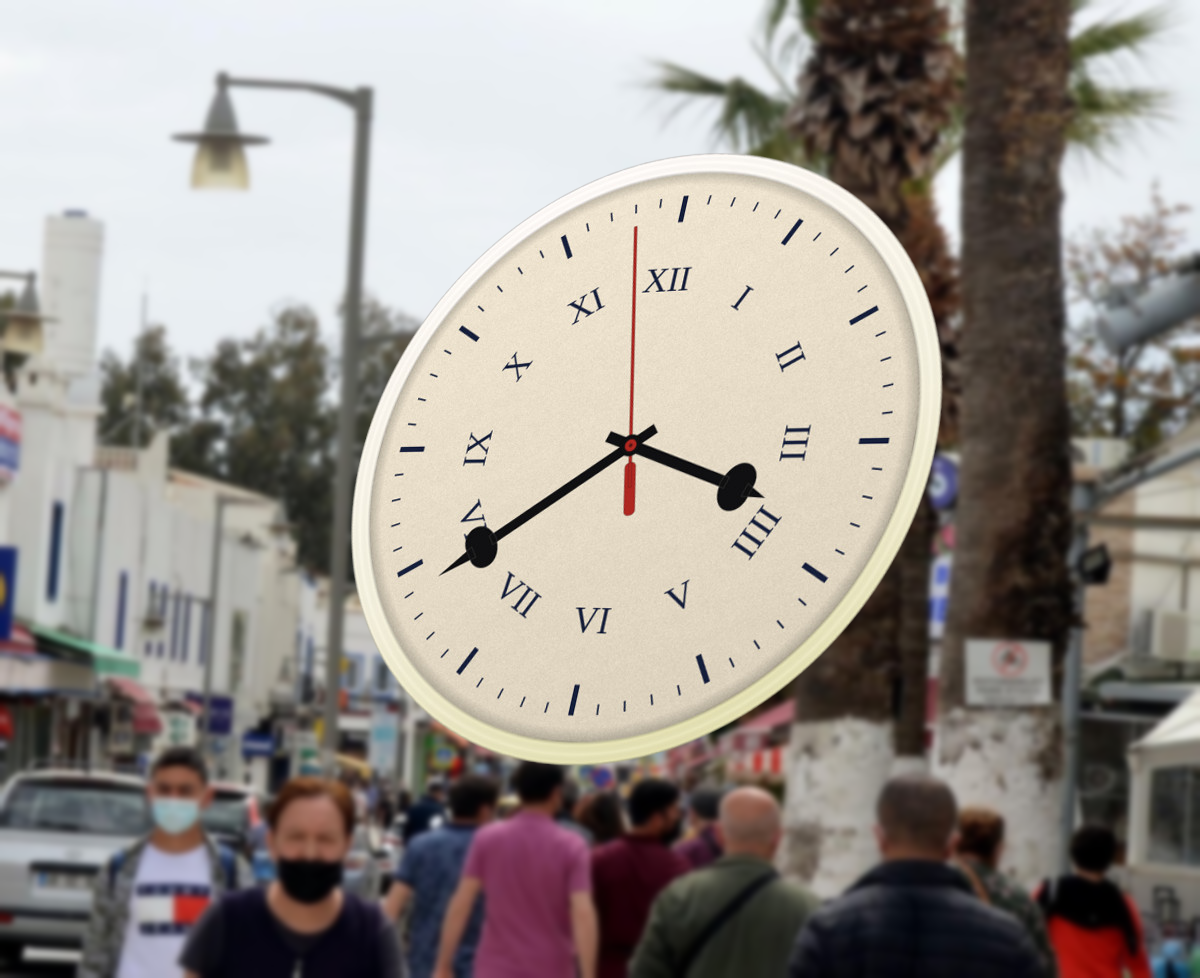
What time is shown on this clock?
3:38:58
